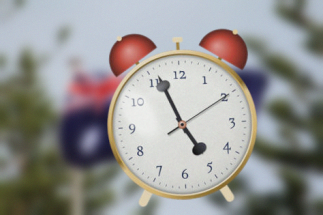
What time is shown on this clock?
4:56:10
